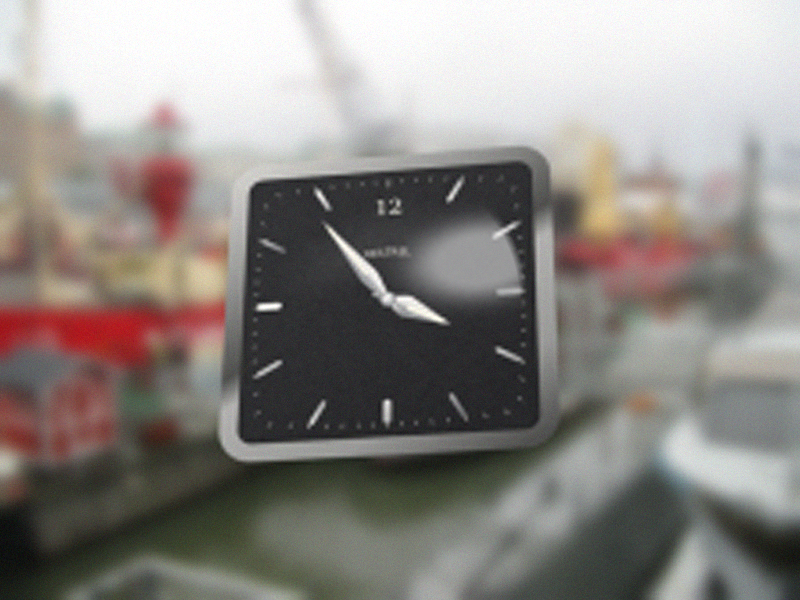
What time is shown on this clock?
3:54
